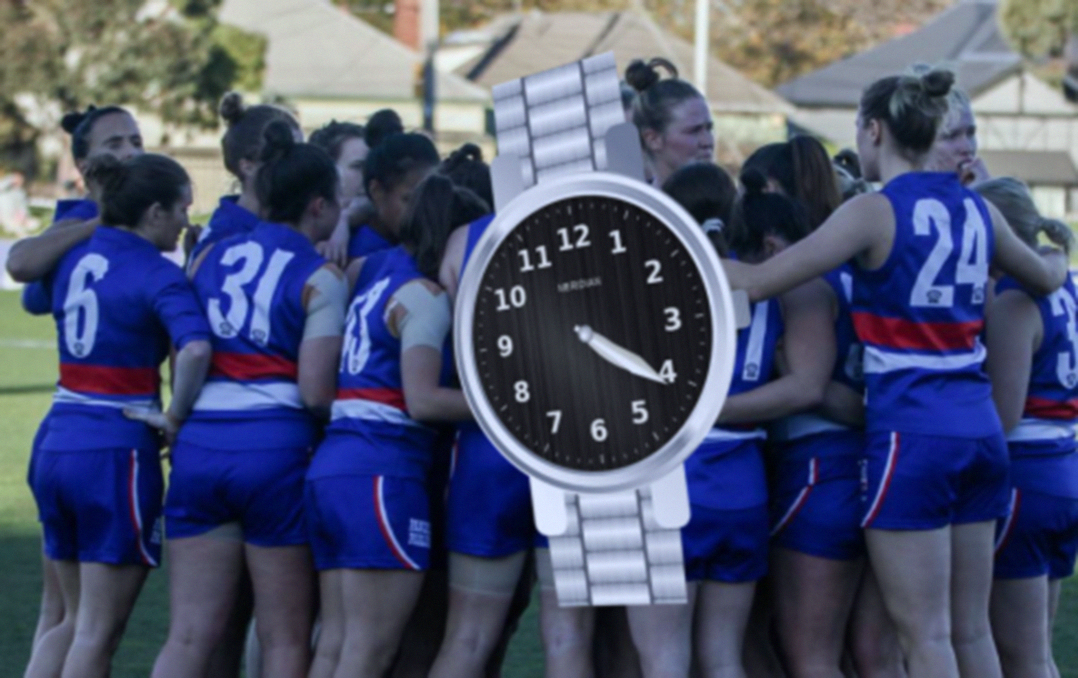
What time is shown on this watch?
4:21
